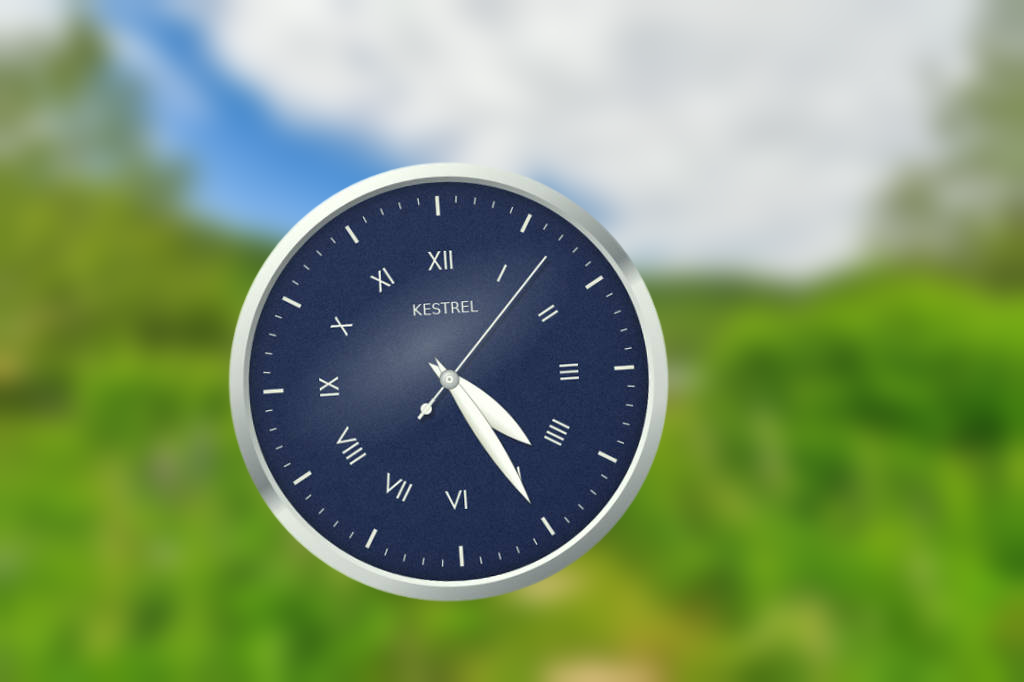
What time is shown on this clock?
4:25:07
